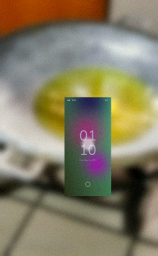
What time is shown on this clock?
1:10
